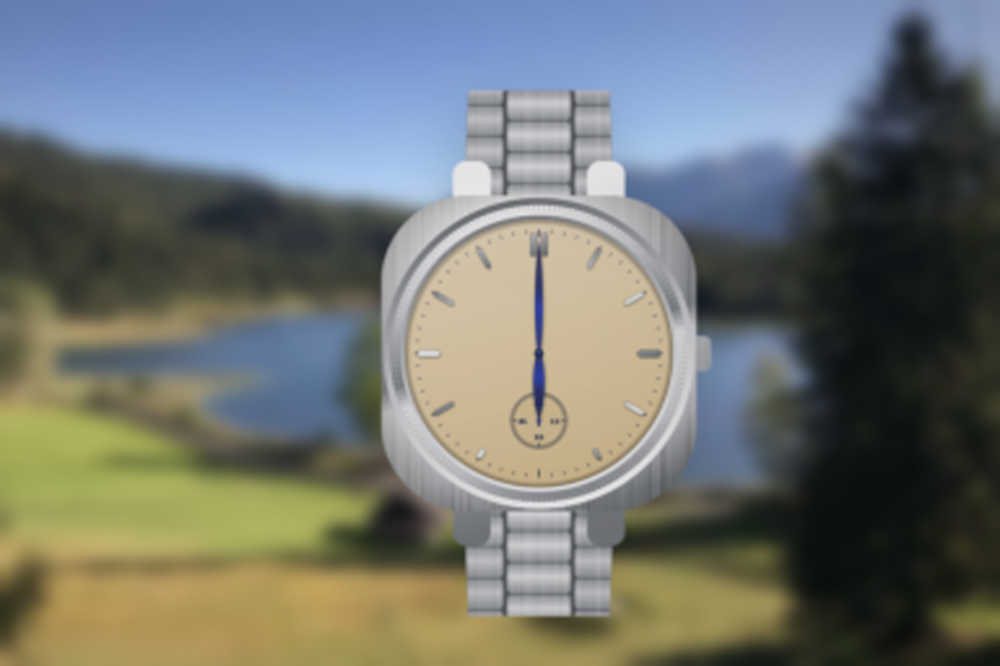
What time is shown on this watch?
6:00
